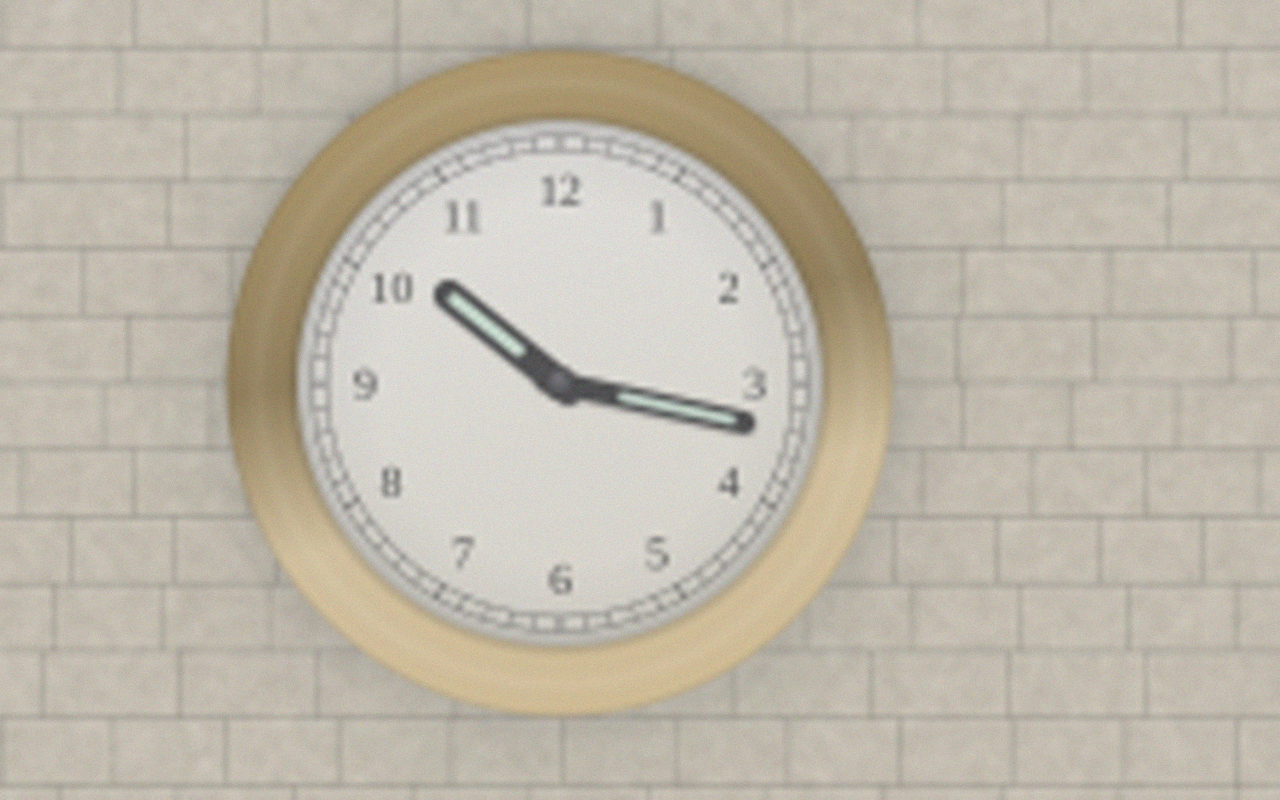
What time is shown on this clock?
10:17
